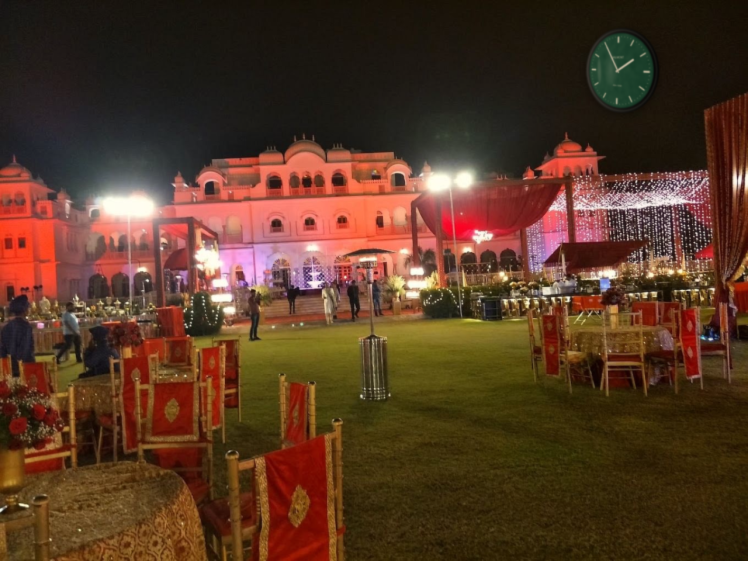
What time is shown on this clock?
1:55
